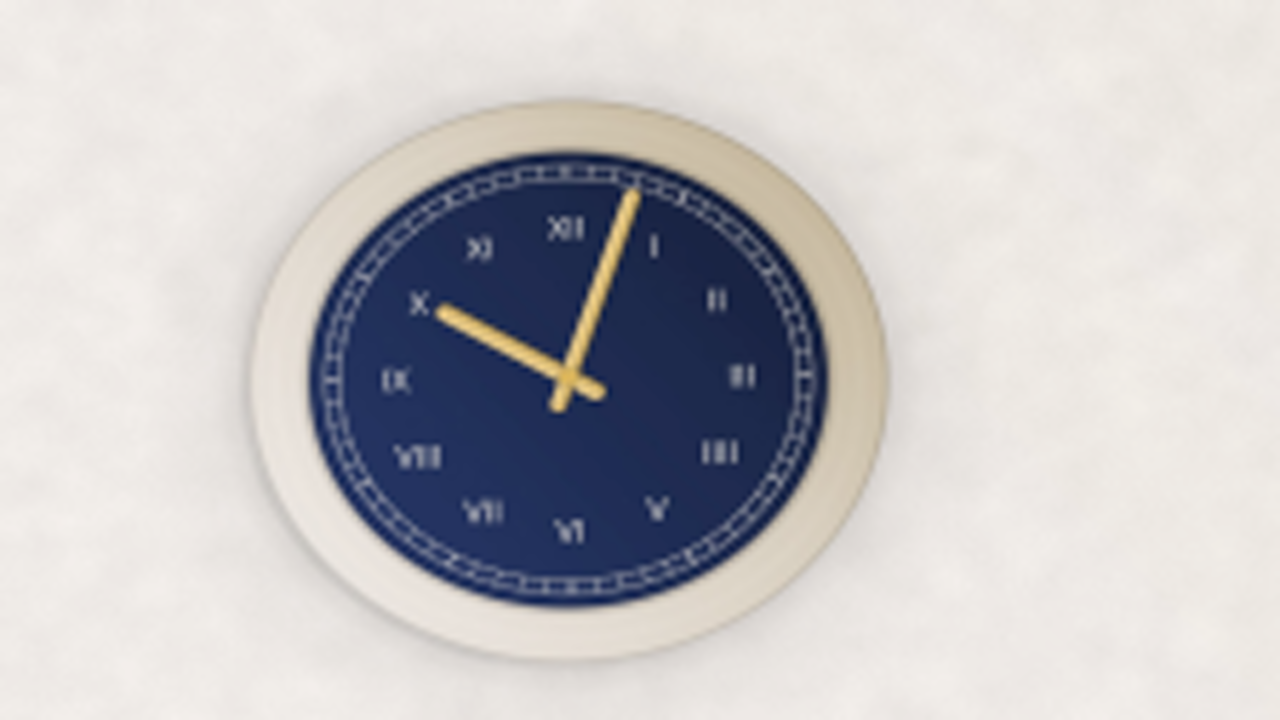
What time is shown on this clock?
10:03
